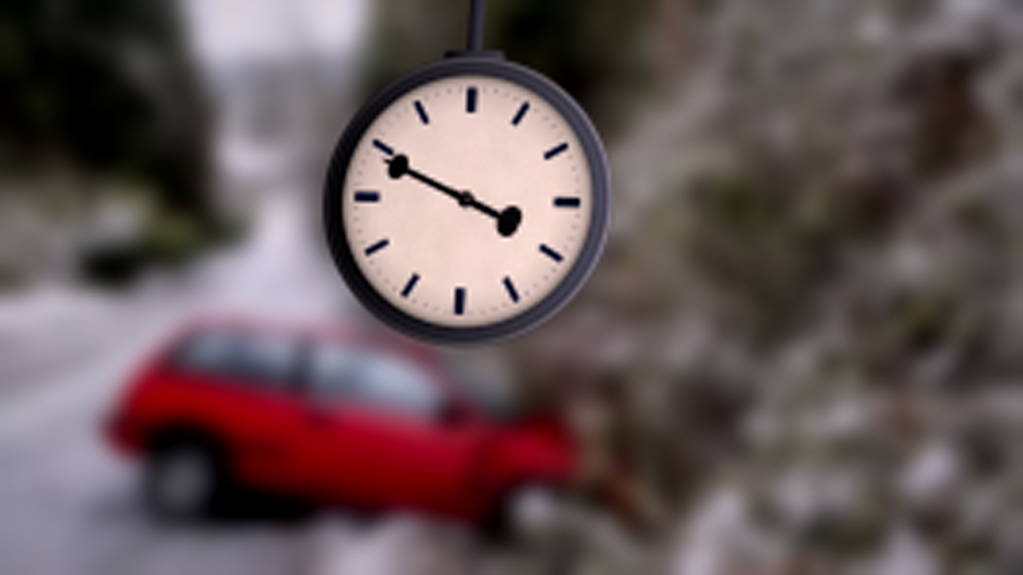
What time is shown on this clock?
3:49
